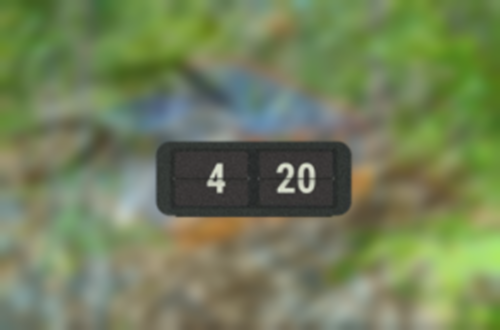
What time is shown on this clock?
4:20
